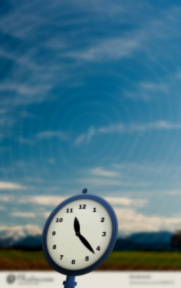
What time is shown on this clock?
11:22
